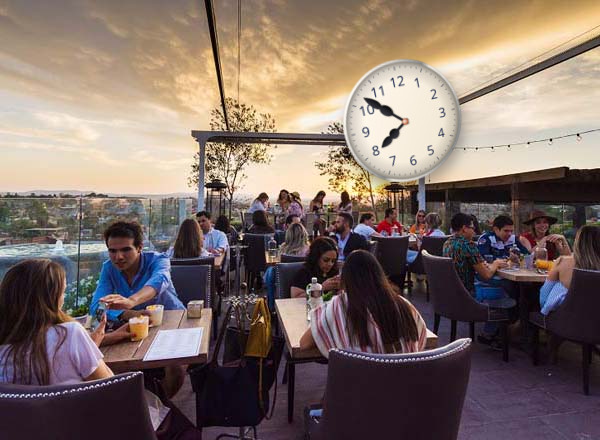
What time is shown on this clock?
7:52
